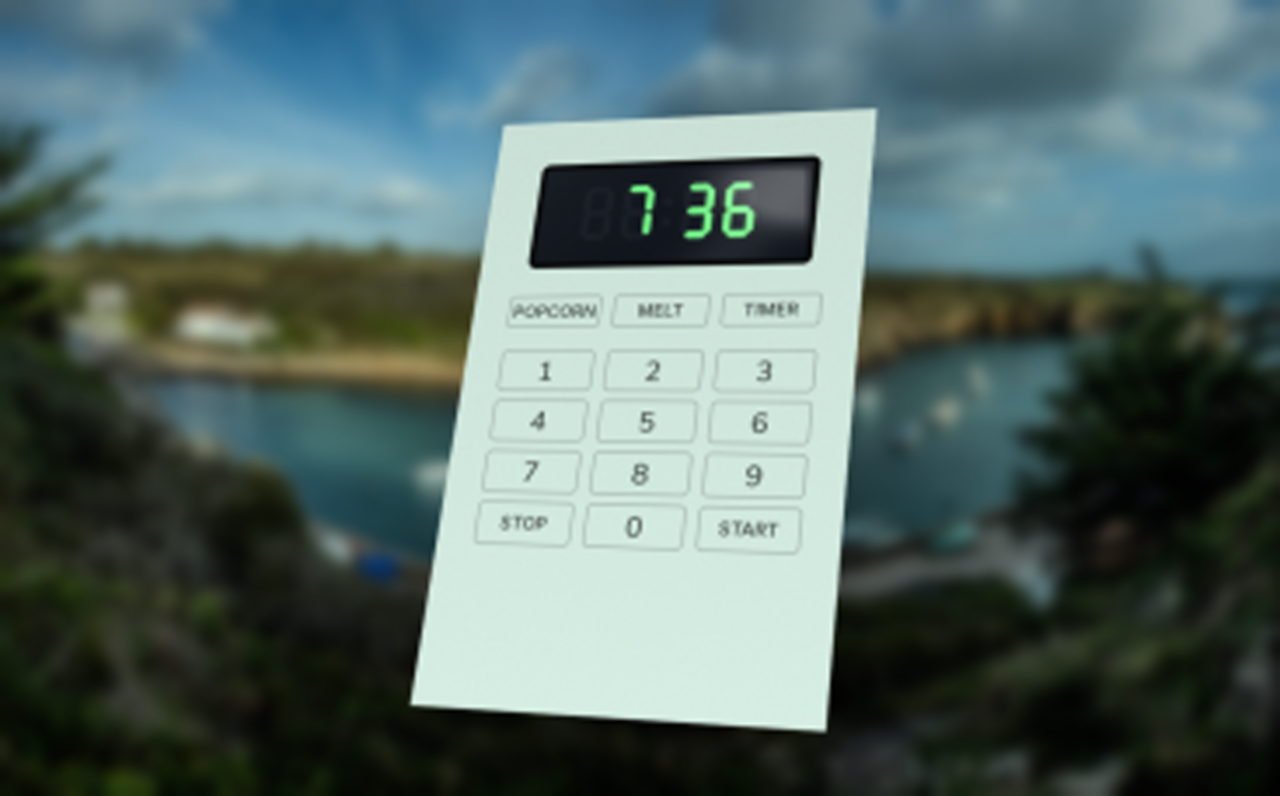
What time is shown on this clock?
7:36
